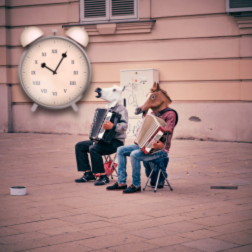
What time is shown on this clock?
10:05
